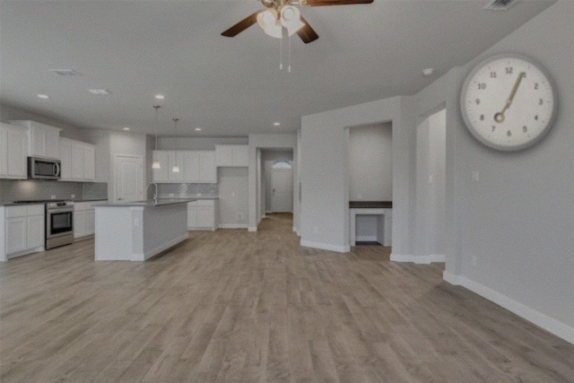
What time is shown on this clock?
7:04
